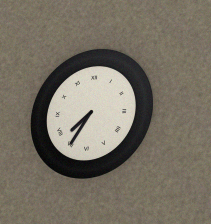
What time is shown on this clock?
7:35
